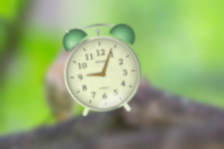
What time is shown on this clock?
9:04
